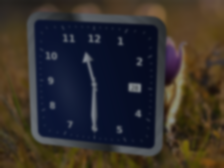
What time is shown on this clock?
11:30
